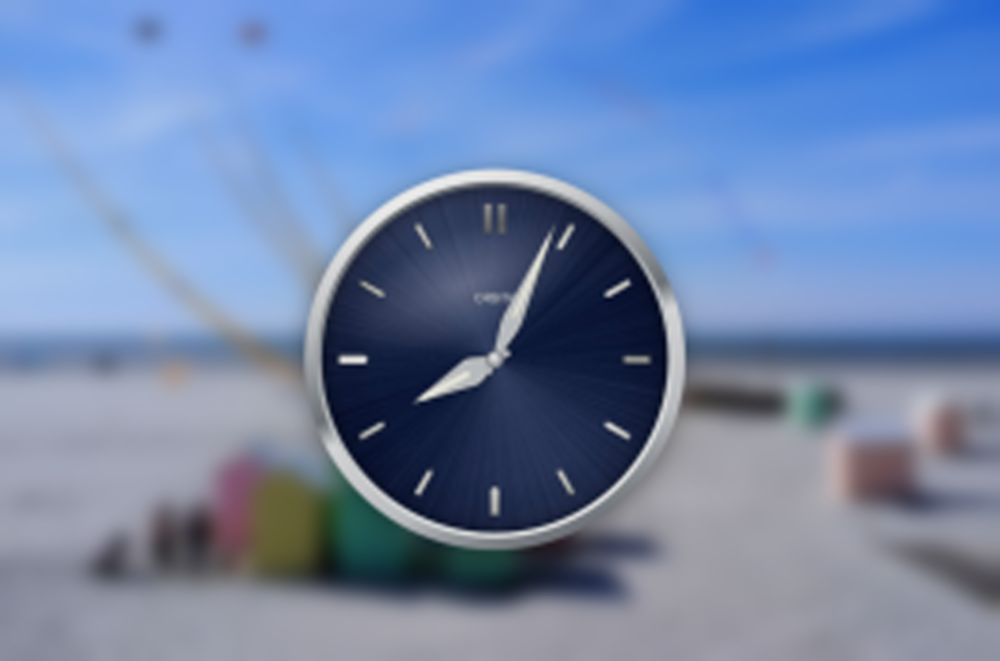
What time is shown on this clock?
8:04
